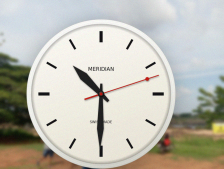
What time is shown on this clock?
10:30:12
